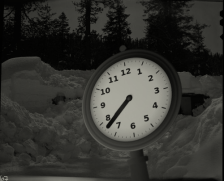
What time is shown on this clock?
7:38
